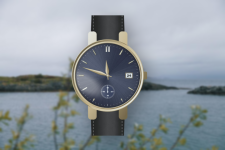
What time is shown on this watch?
11:48
